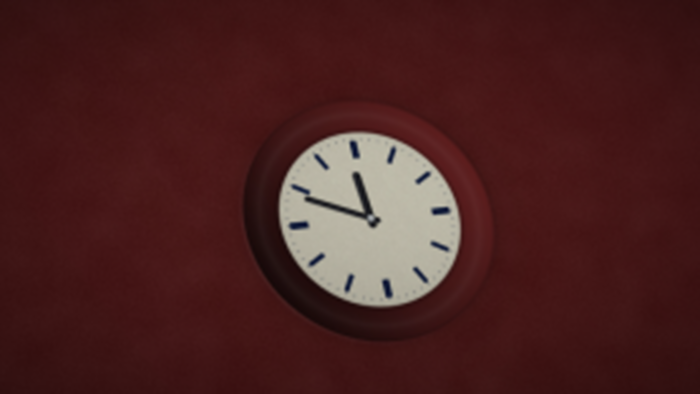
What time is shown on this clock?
11:49
